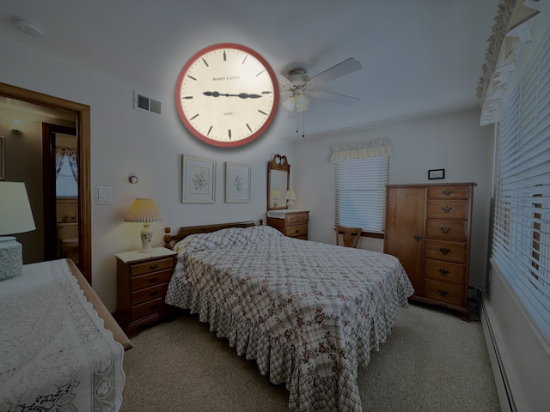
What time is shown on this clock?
9:16
